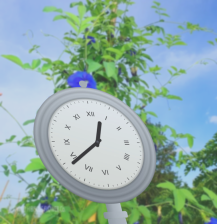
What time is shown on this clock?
12:39
